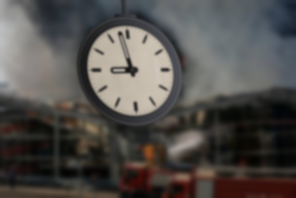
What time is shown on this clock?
8:58
